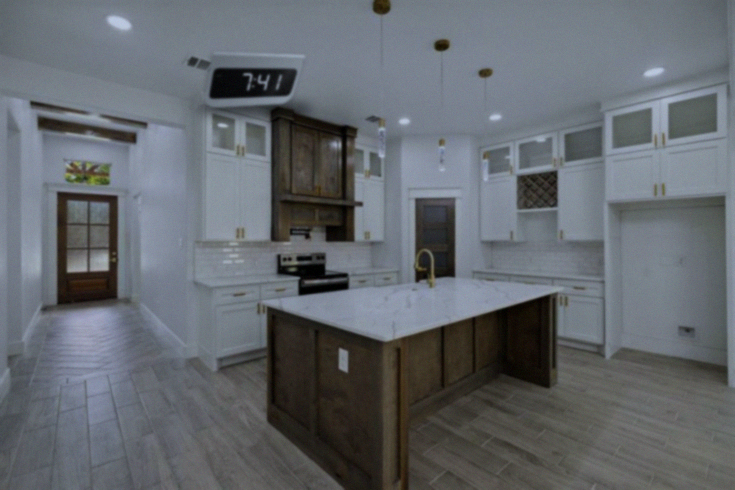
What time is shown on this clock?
7:41
